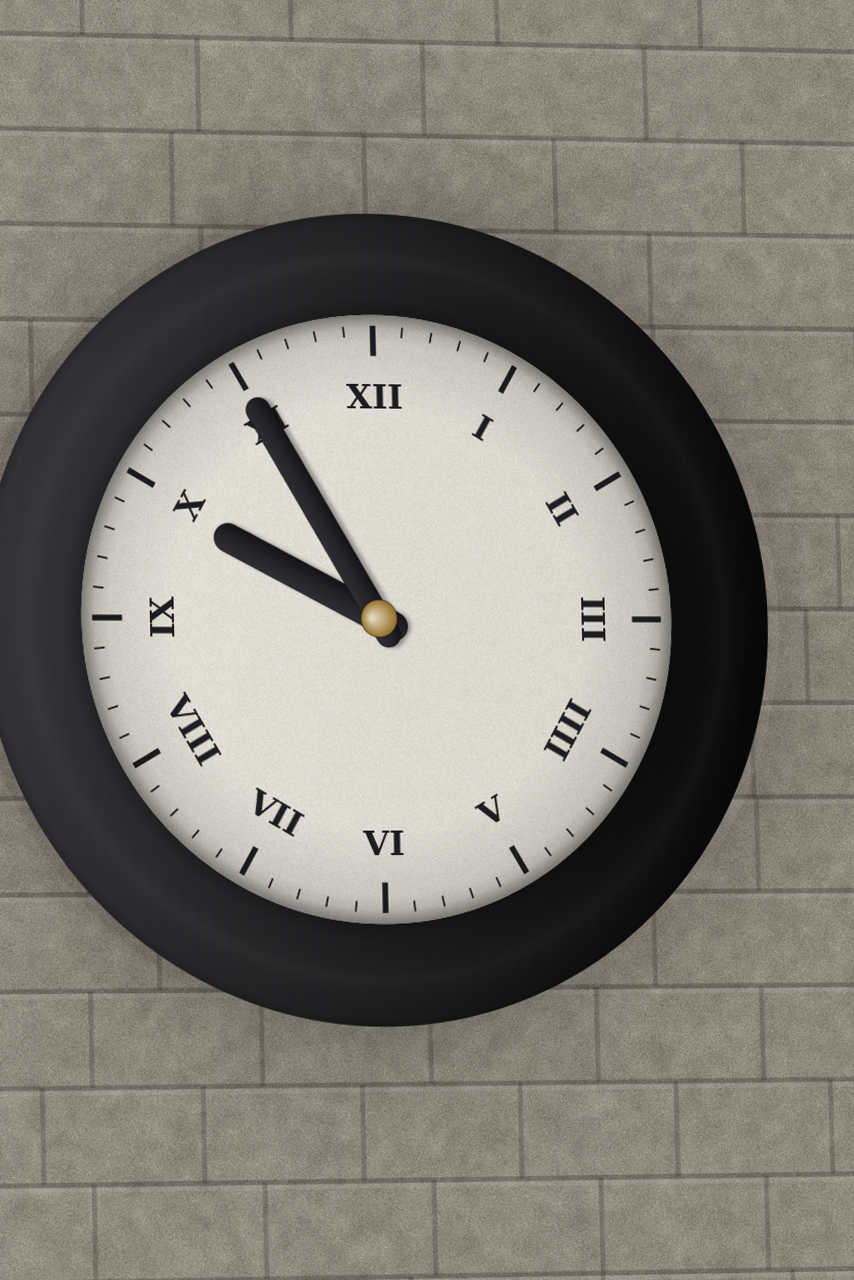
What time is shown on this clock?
9:55
